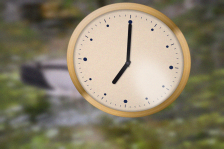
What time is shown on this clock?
7:00
